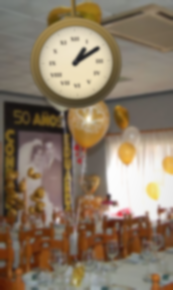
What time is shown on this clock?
1:10
